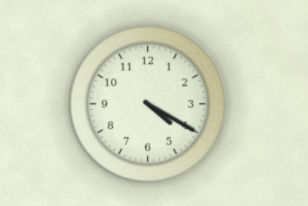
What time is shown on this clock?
4:20
